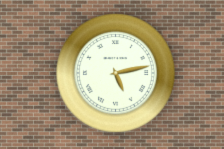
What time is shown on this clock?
5:13
